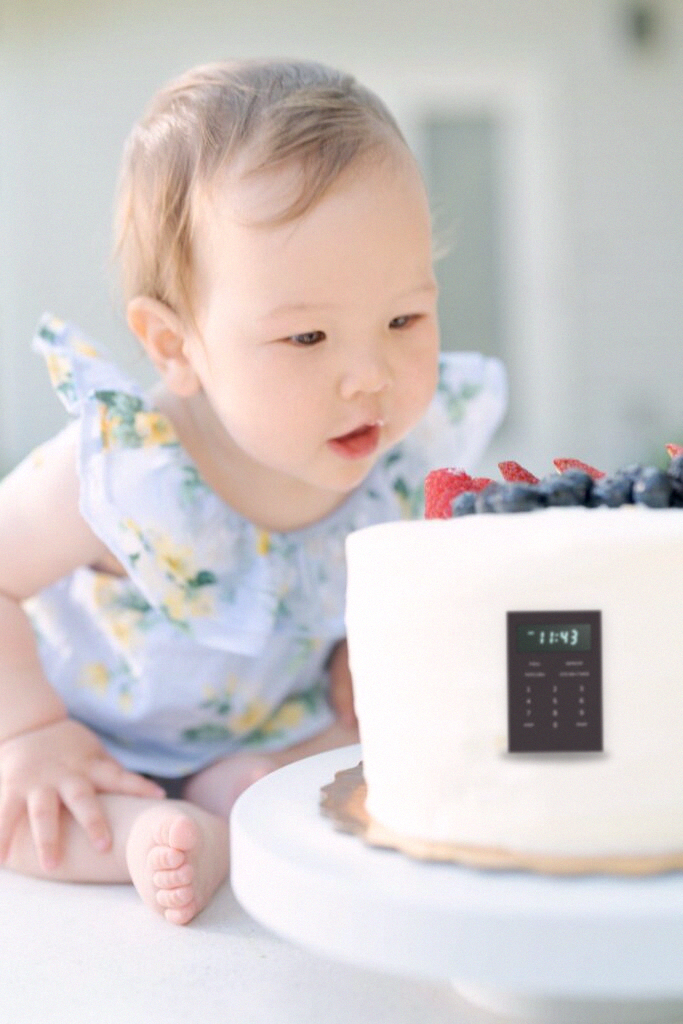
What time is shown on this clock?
11:43
